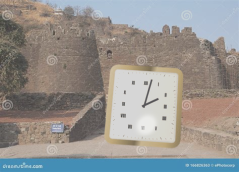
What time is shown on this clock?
2:02
